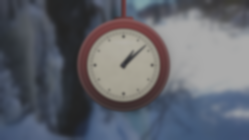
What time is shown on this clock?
1:08
